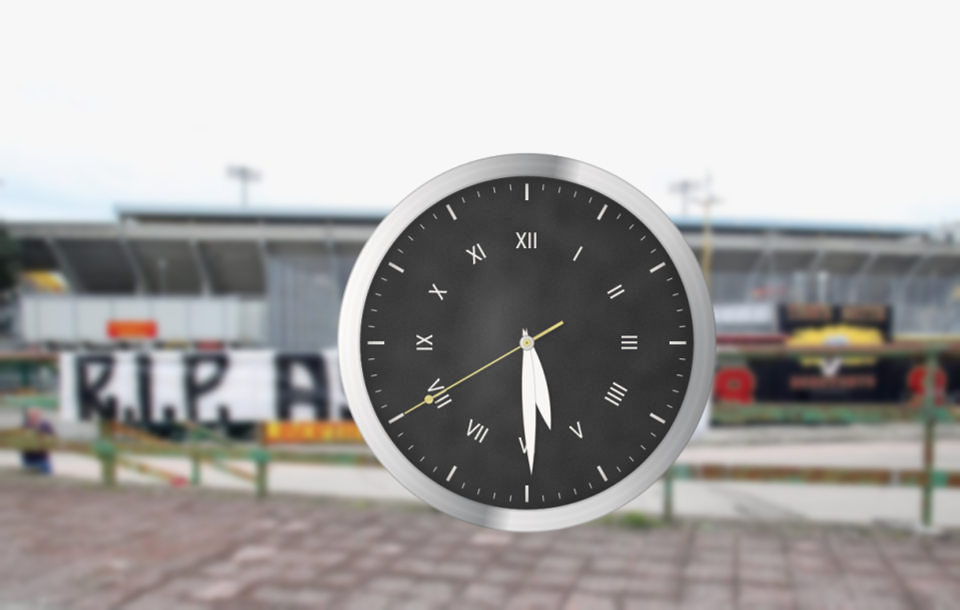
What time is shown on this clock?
5:29:40
